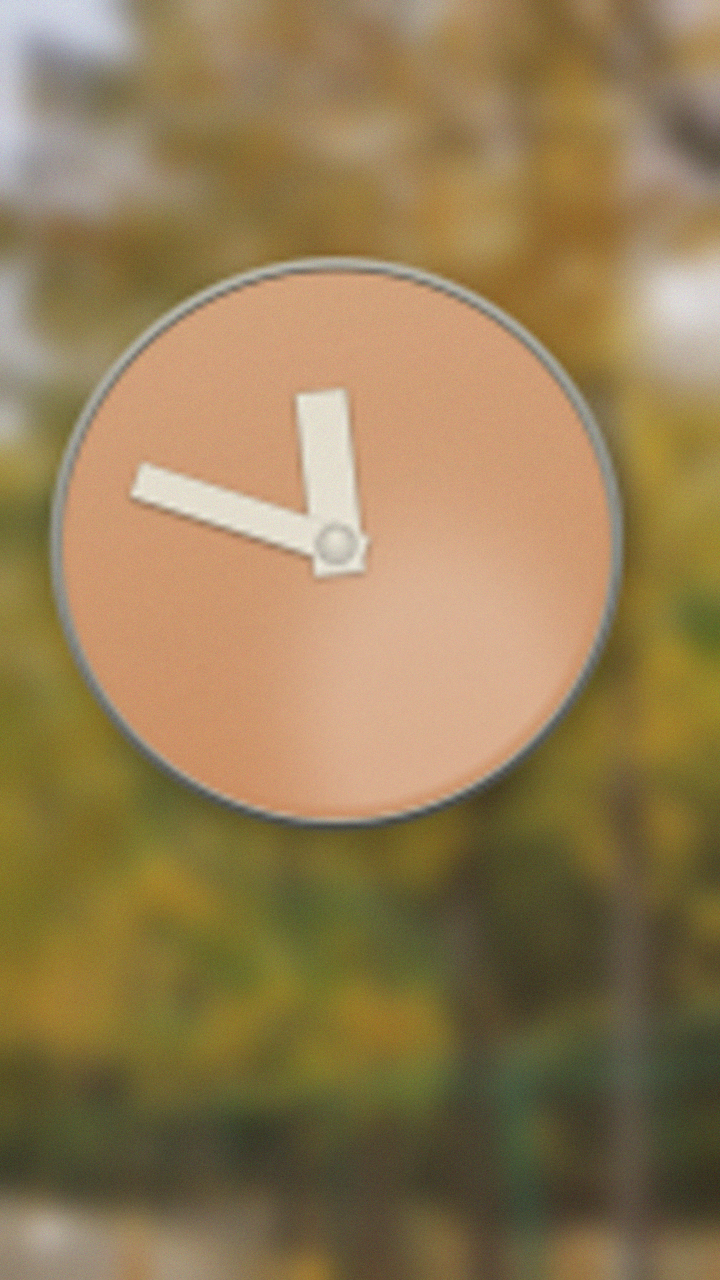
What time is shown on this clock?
11:48
